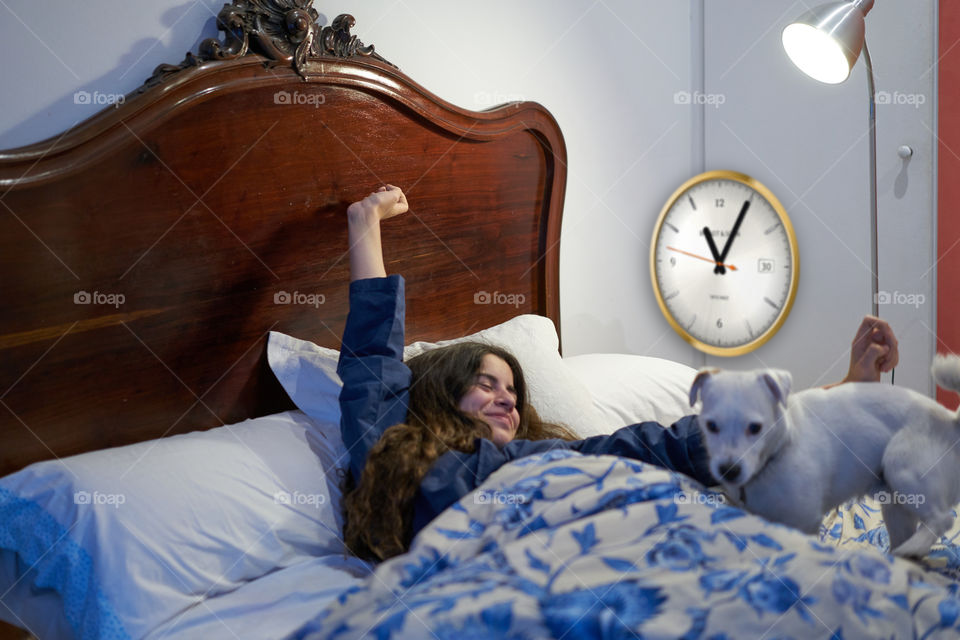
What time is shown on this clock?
11:04:47
